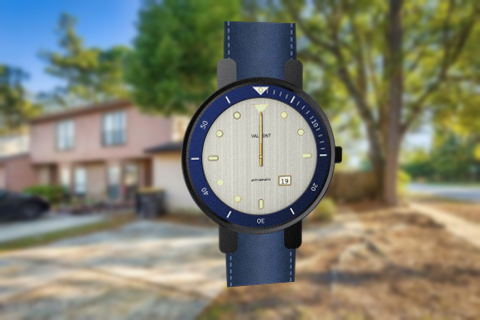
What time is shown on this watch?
12:00
